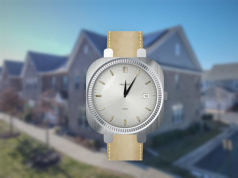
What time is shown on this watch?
12:05
